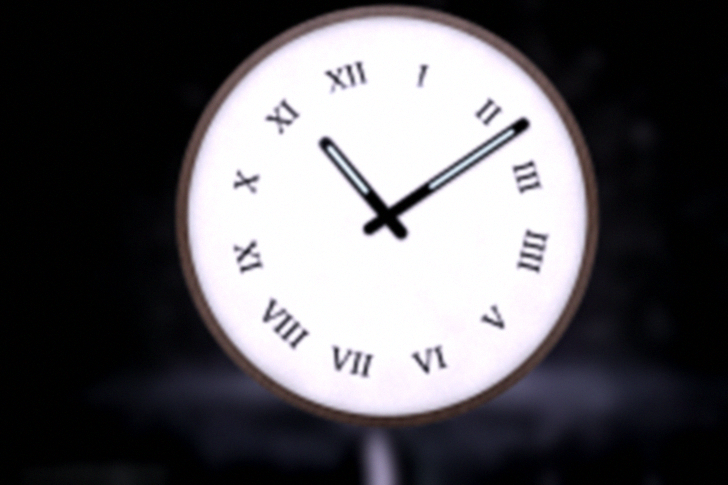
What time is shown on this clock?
11:12
